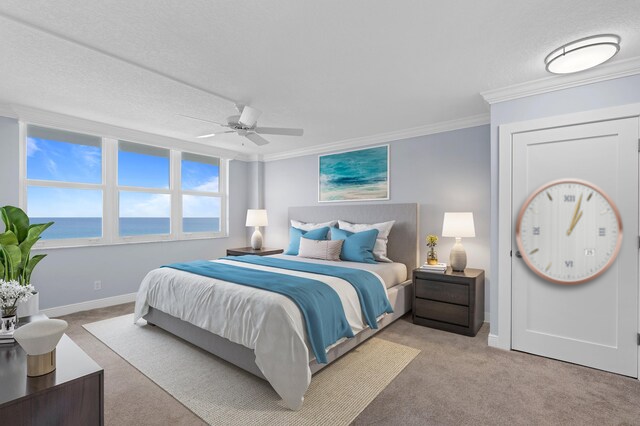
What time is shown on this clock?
1:03
